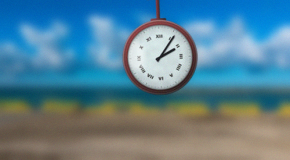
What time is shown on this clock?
2:06
